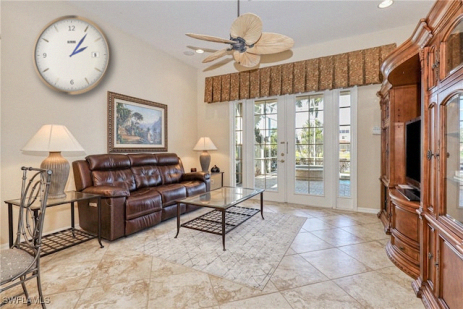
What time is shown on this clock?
2:06
